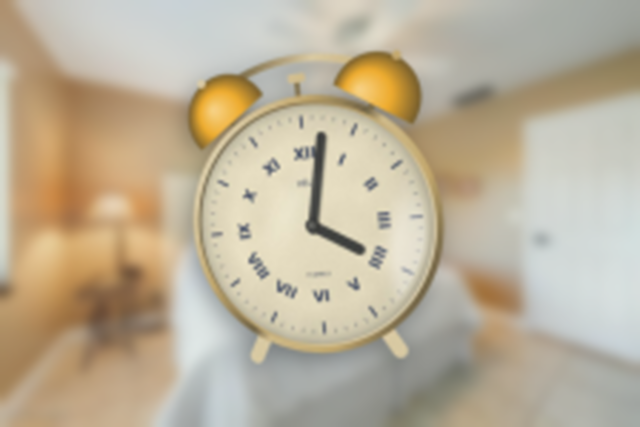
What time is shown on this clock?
4:02
